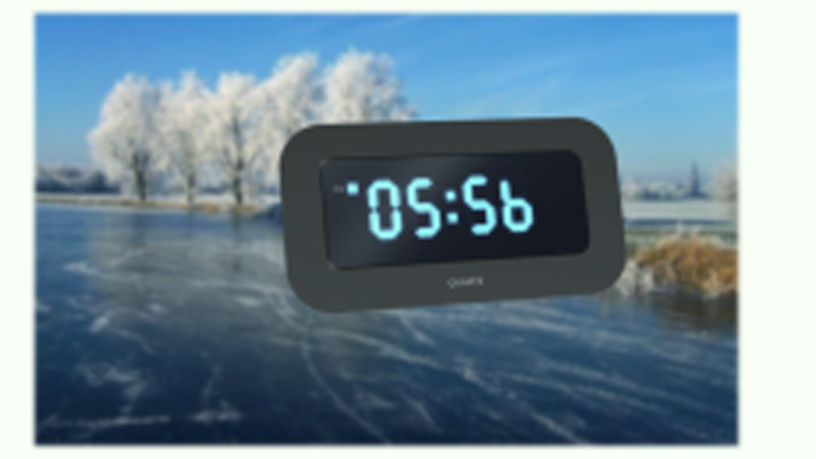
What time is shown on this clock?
5:56
